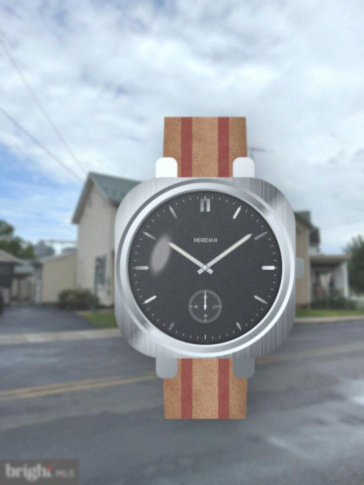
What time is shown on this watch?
10:09
